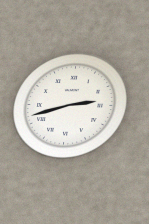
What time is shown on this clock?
2:42
